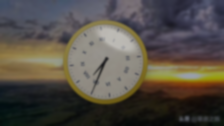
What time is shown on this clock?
7:35
